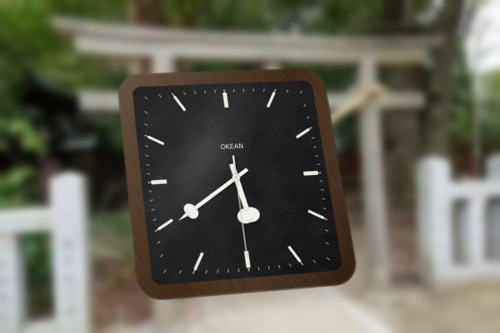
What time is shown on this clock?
5:39:30
